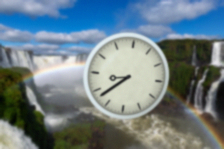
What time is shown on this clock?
8:38
